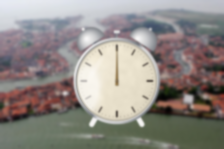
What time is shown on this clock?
12:00
